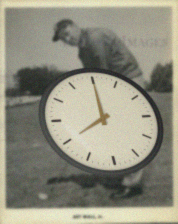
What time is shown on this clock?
8:00
